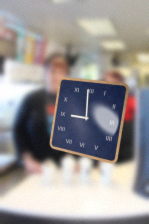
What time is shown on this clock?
8:59
